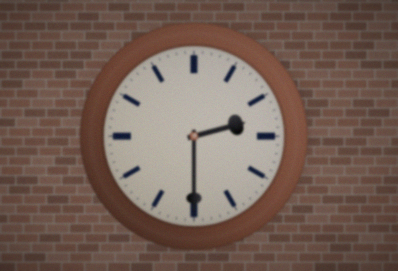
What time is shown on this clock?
2:30
